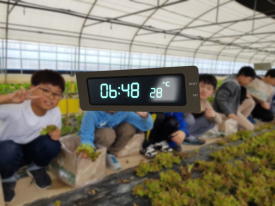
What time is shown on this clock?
6:48
